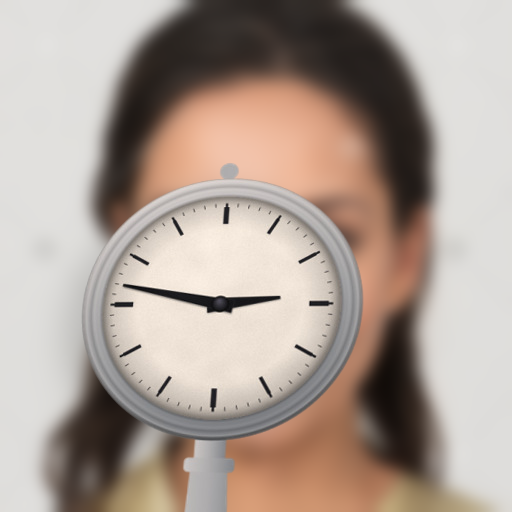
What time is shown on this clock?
2:47
